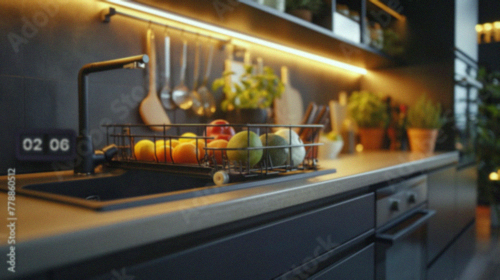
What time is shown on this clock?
2:06
